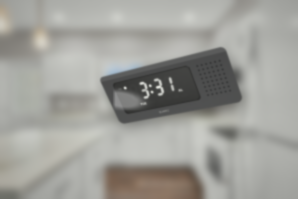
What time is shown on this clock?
3:31
